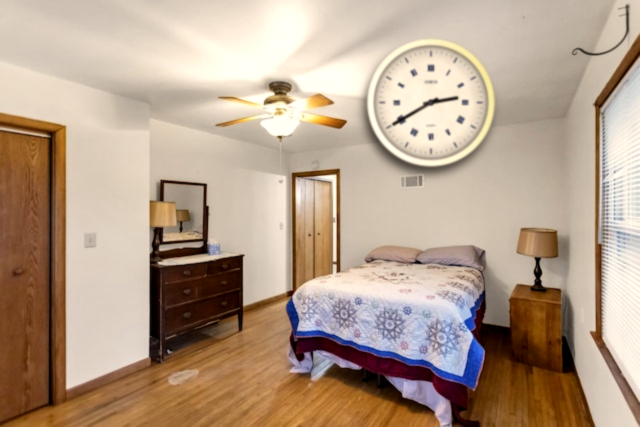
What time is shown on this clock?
2:40
